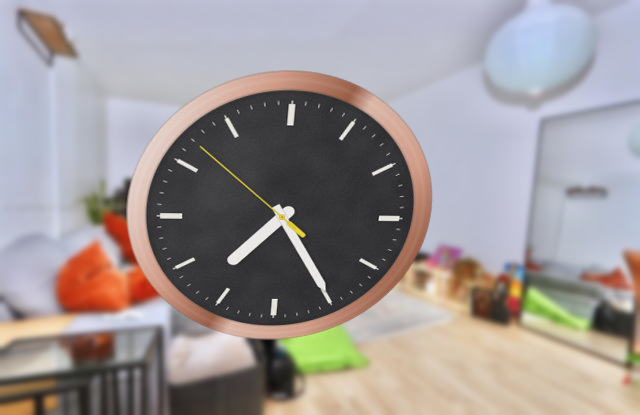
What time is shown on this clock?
7:24:52
